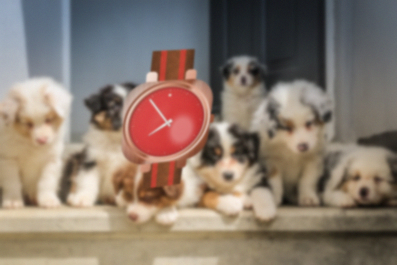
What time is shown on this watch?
7:54
